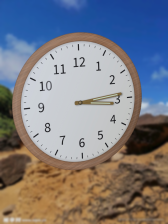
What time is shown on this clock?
3:14
